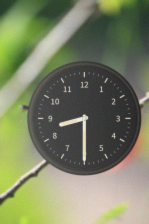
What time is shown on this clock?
8:30
